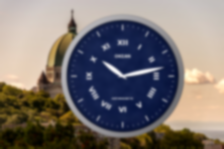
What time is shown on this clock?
10:13
